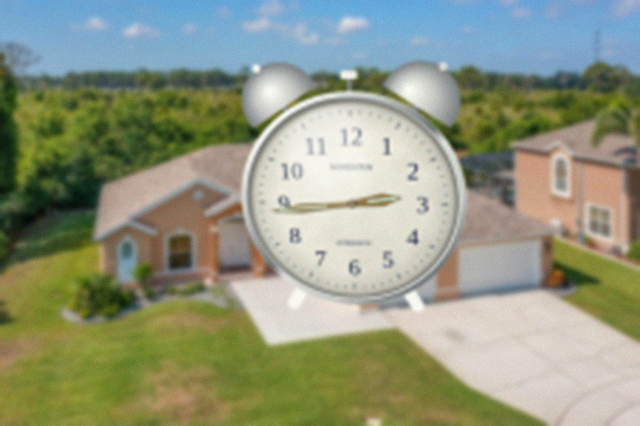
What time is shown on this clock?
2:44
